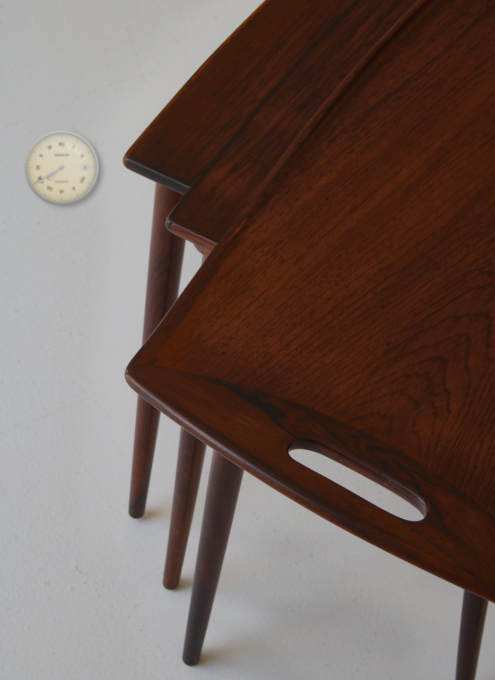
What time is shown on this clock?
7:40
